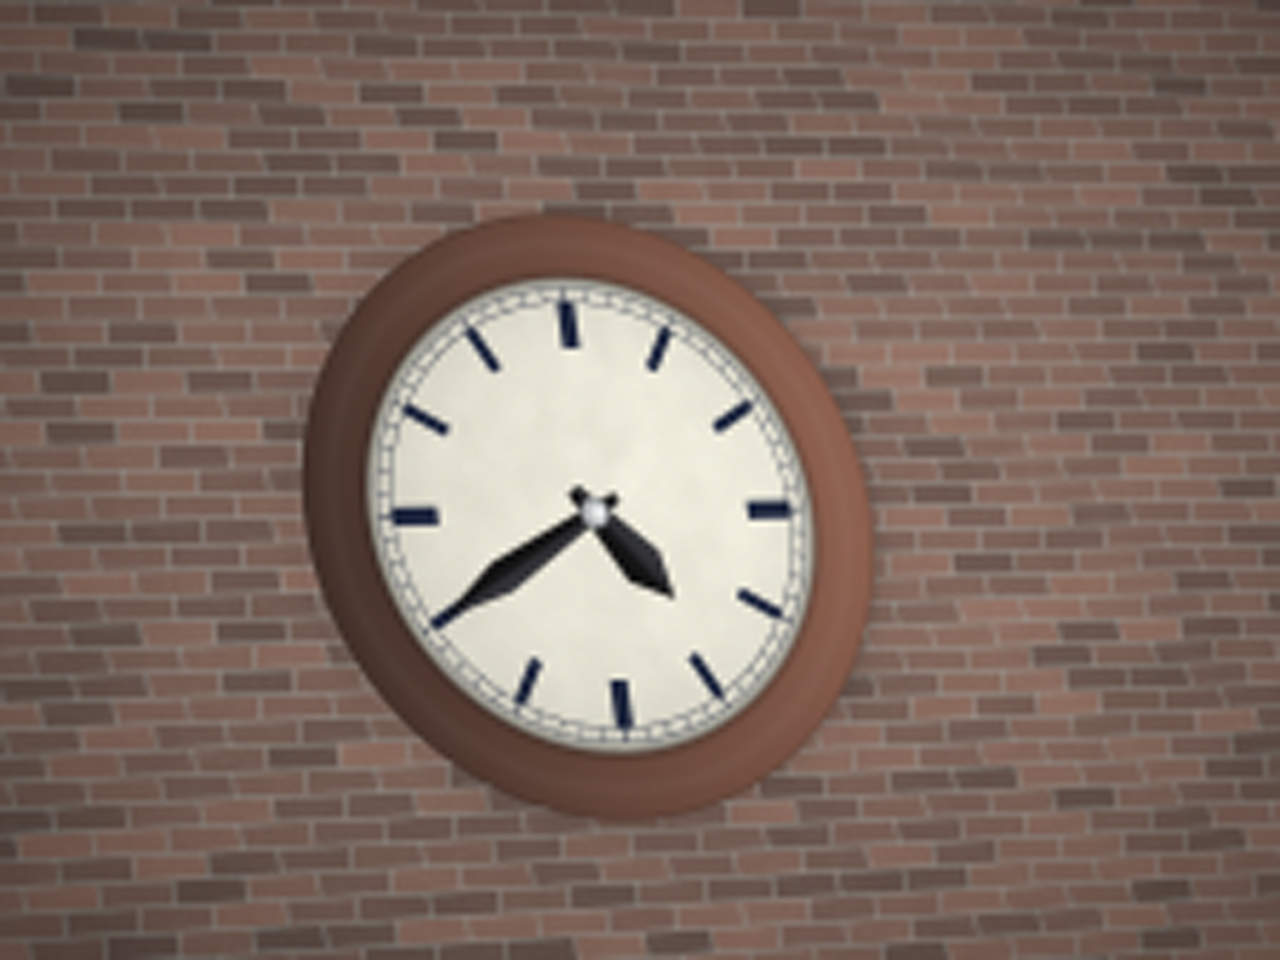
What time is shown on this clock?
4:40
